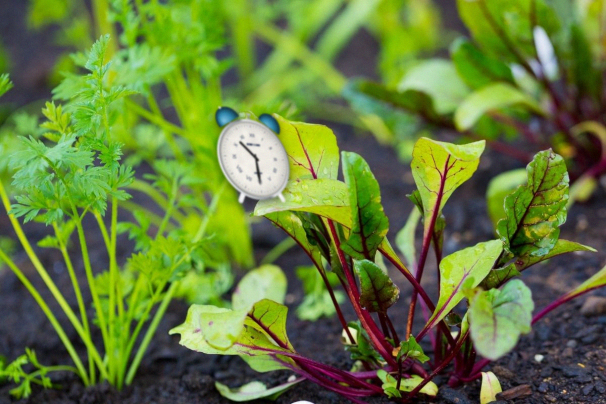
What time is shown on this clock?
10:30
